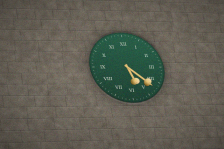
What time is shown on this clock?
5:22
